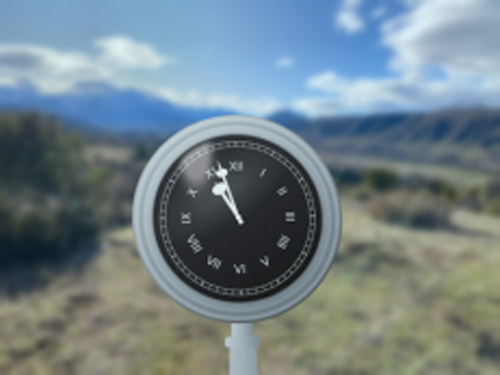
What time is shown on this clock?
10:57
